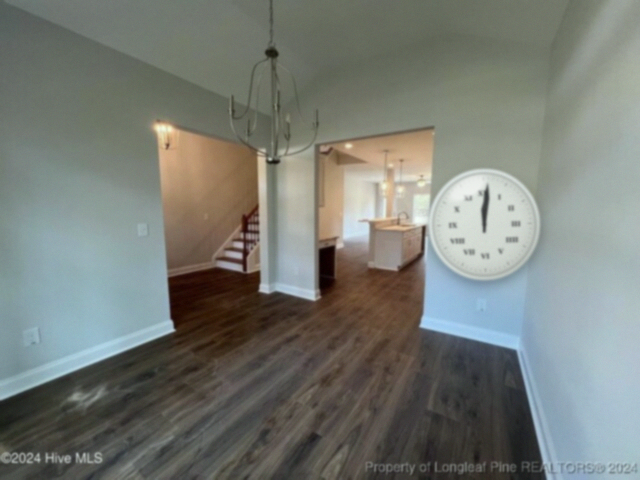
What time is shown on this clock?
12:01
